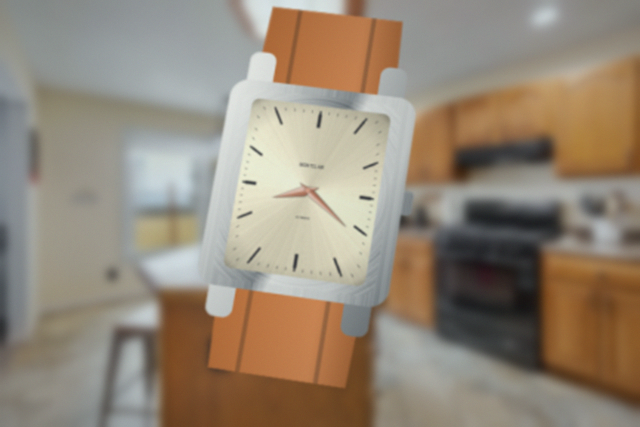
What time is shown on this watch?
8:21
